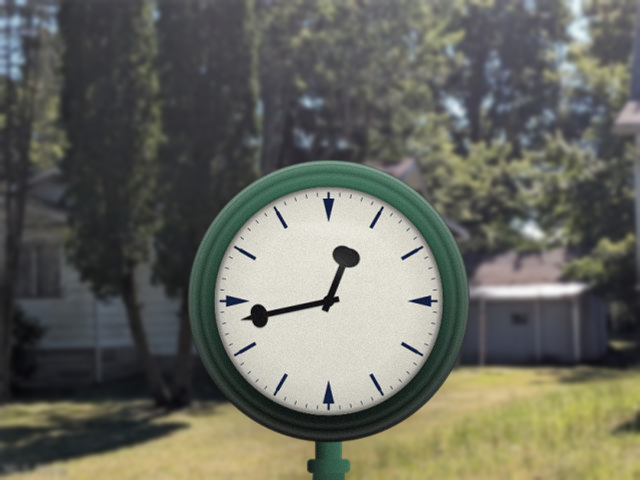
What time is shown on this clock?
12:43
